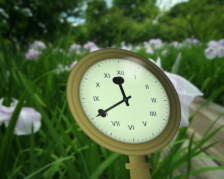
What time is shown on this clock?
11:40
